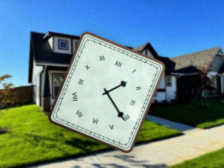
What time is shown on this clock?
1:21
